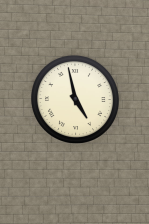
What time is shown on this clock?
4:58
